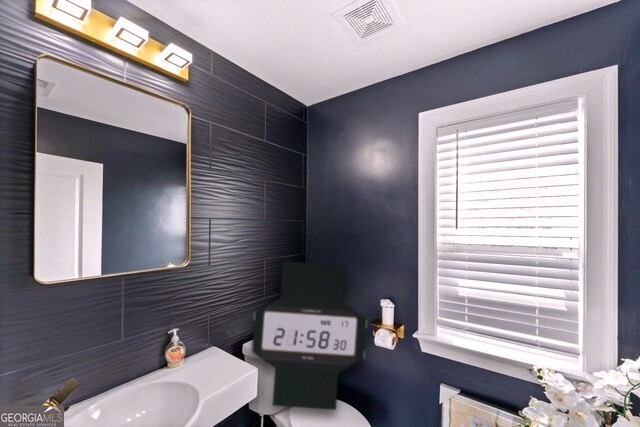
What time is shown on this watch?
21:58:30
